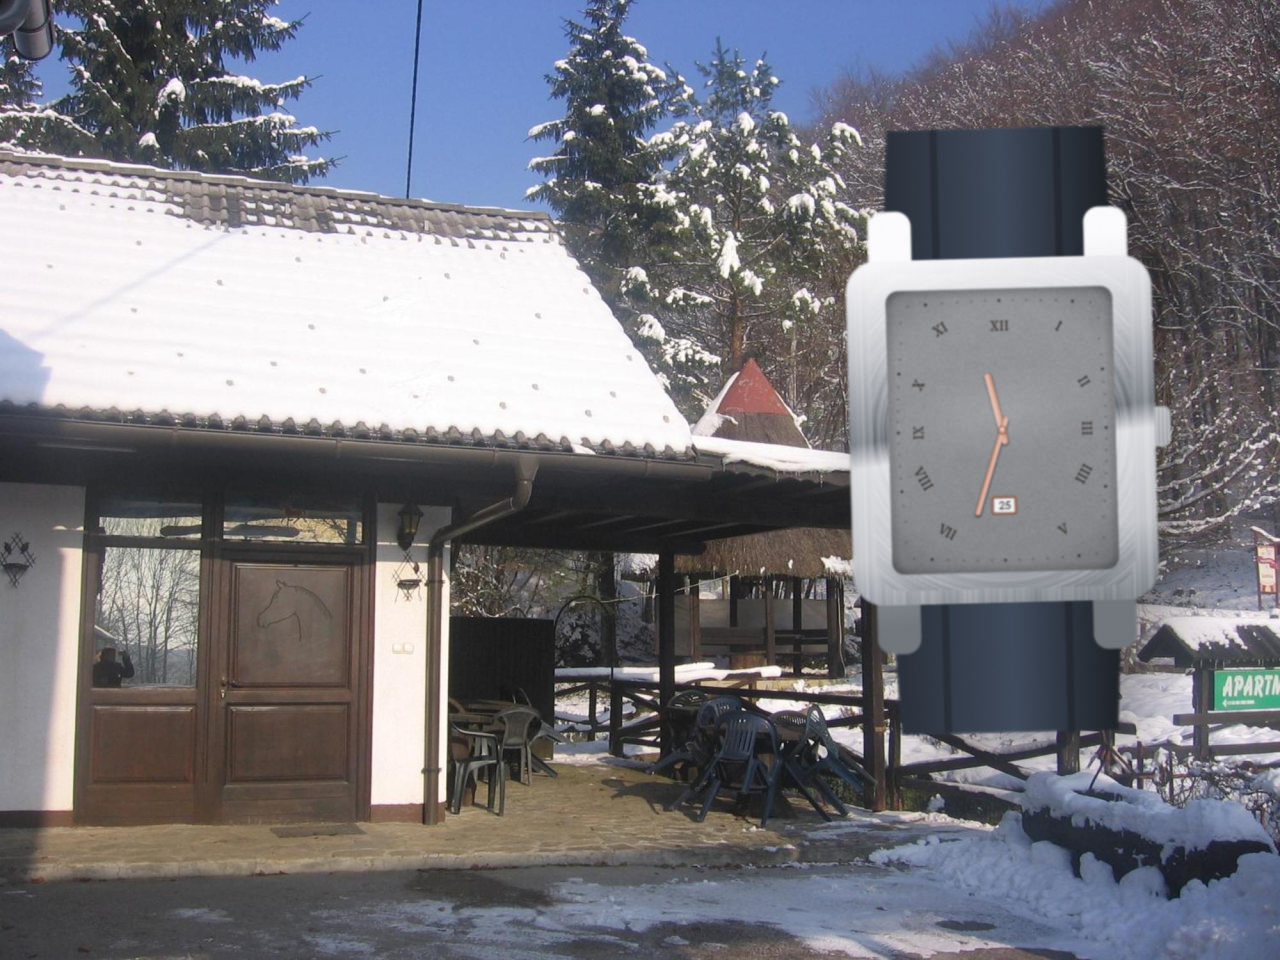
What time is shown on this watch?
11:33
